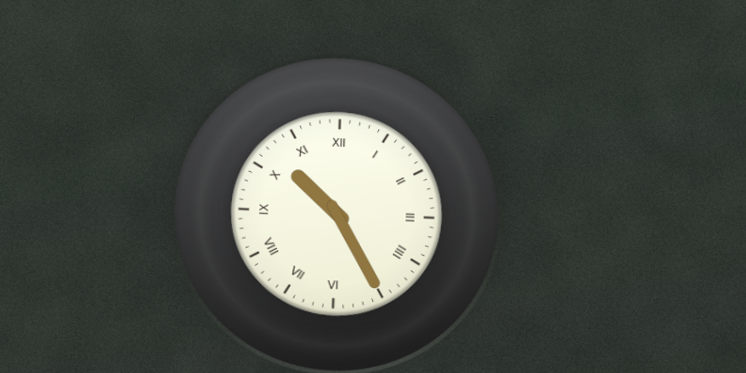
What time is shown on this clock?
10:25
